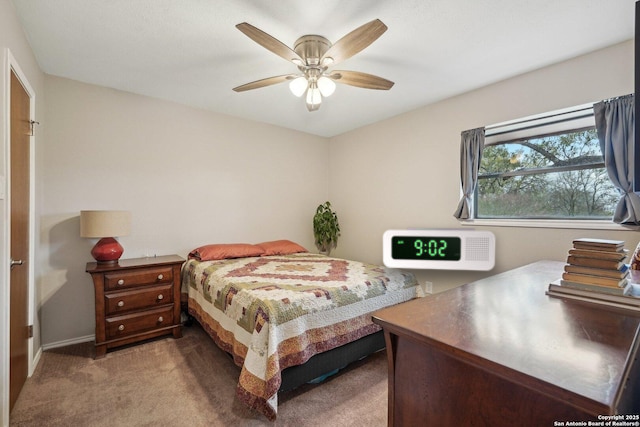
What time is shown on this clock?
9:02
